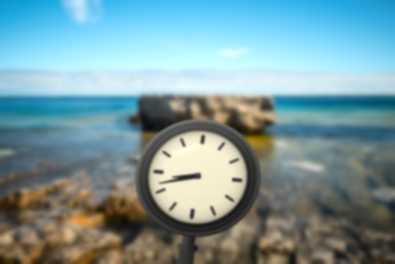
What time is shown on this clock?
8:42
